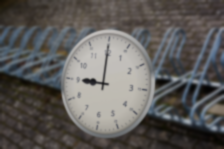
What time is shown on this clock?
9:00
